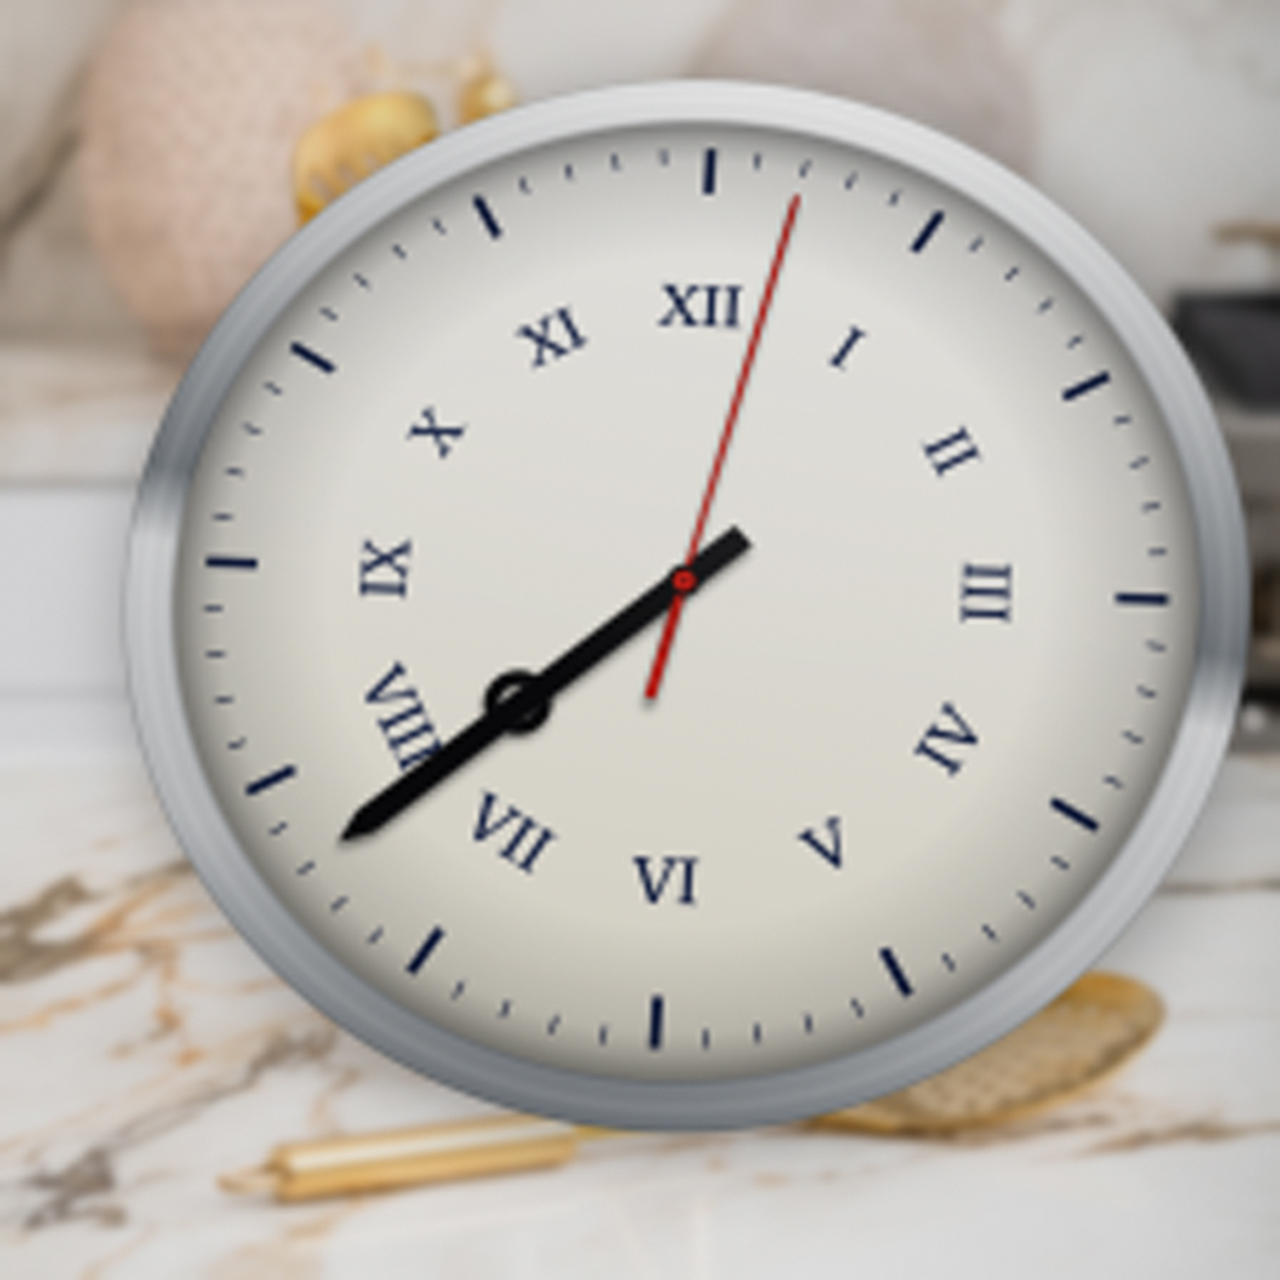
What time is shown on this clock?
7:38:02
